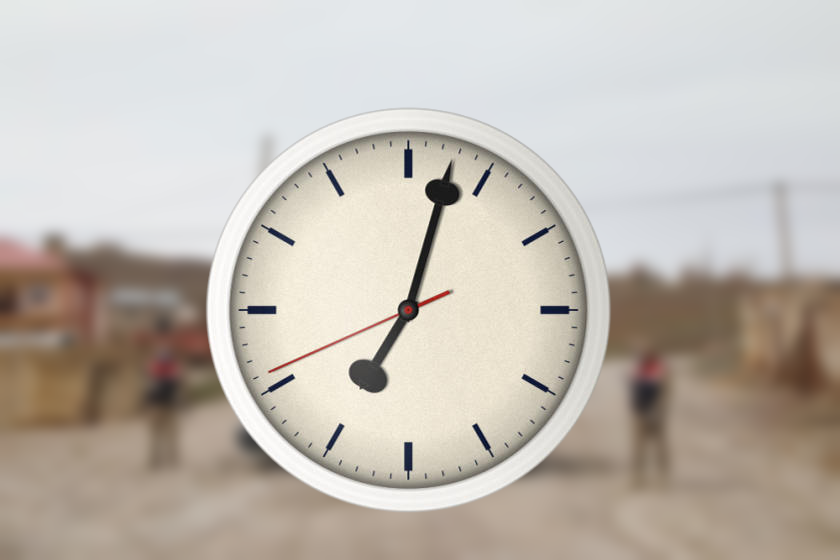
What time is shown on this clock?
7:02:41
